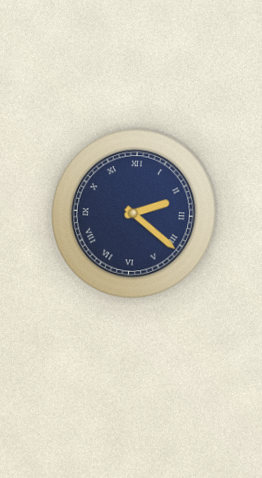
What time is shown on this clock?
2:21
